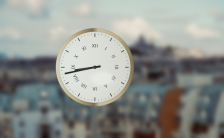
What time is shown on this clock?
8:43
